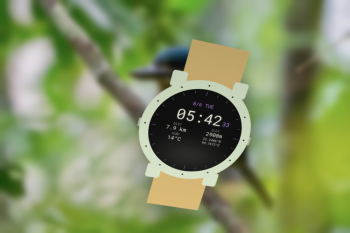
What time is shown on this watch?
5:42
